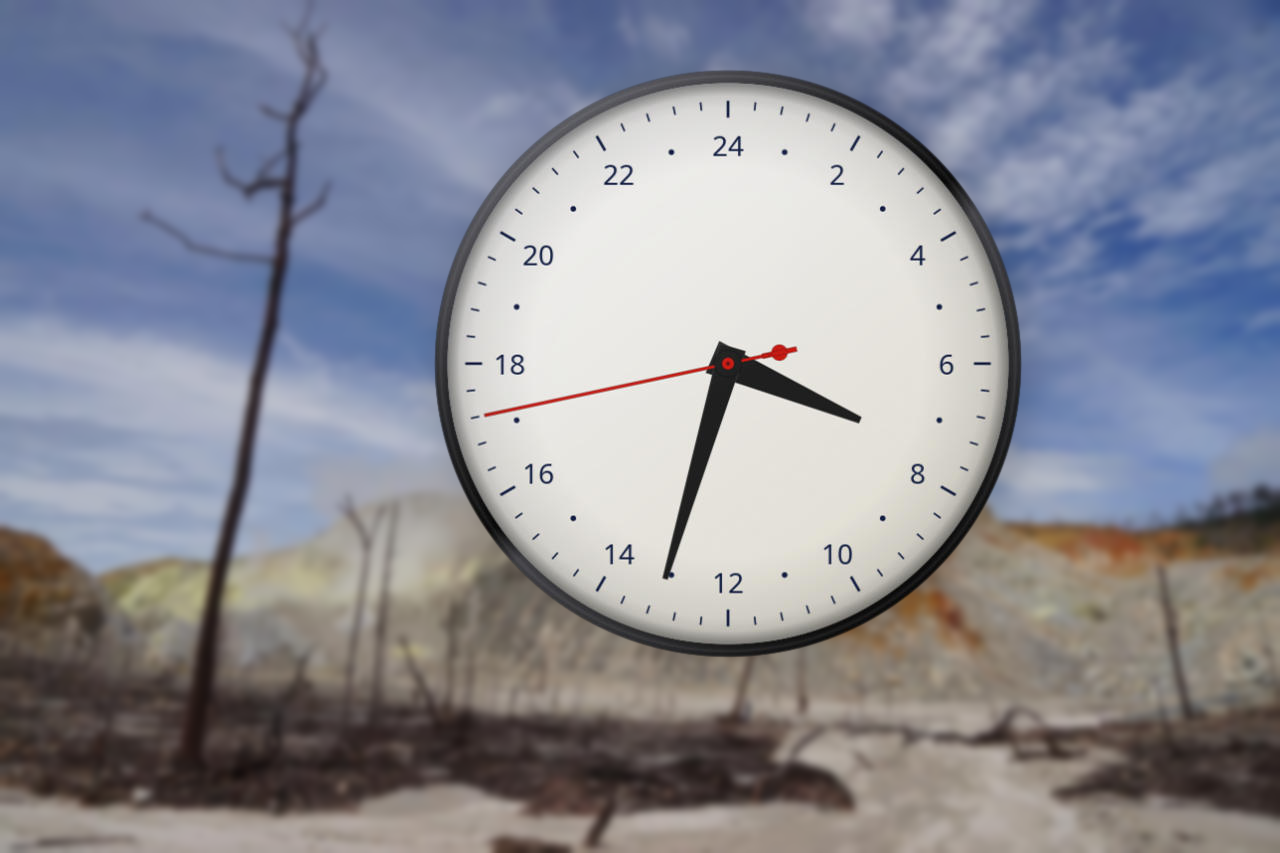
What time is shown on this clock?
7:32:43
